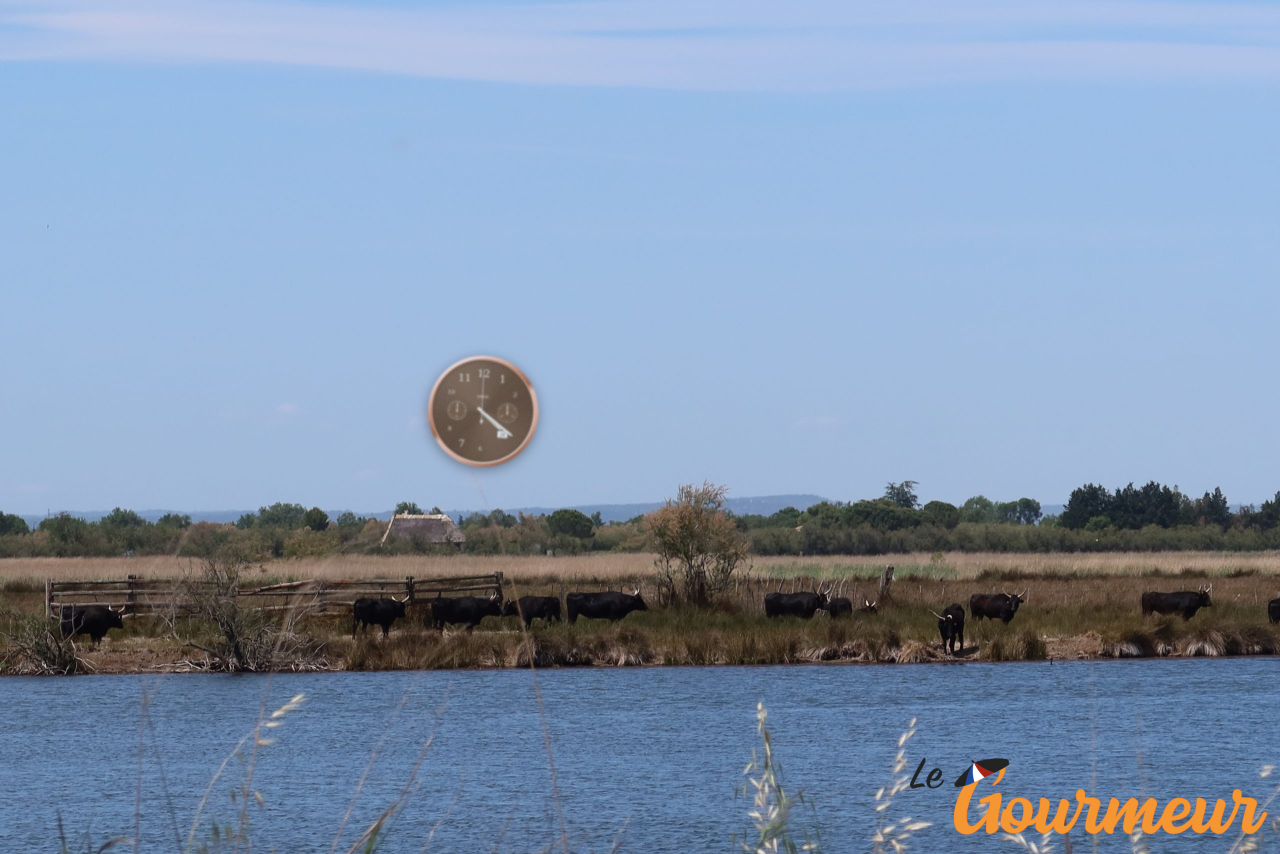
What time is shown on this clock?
4:21
